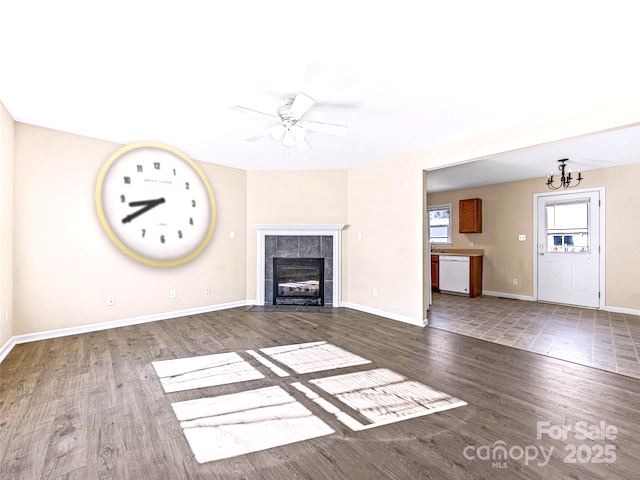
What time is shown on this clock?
8:40
